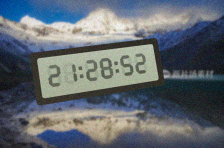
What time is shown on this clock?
21:28:52
